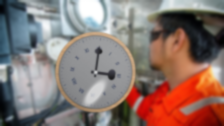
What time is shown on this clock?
3:00
